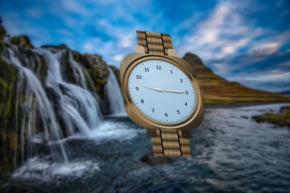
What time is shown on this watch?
9:15
